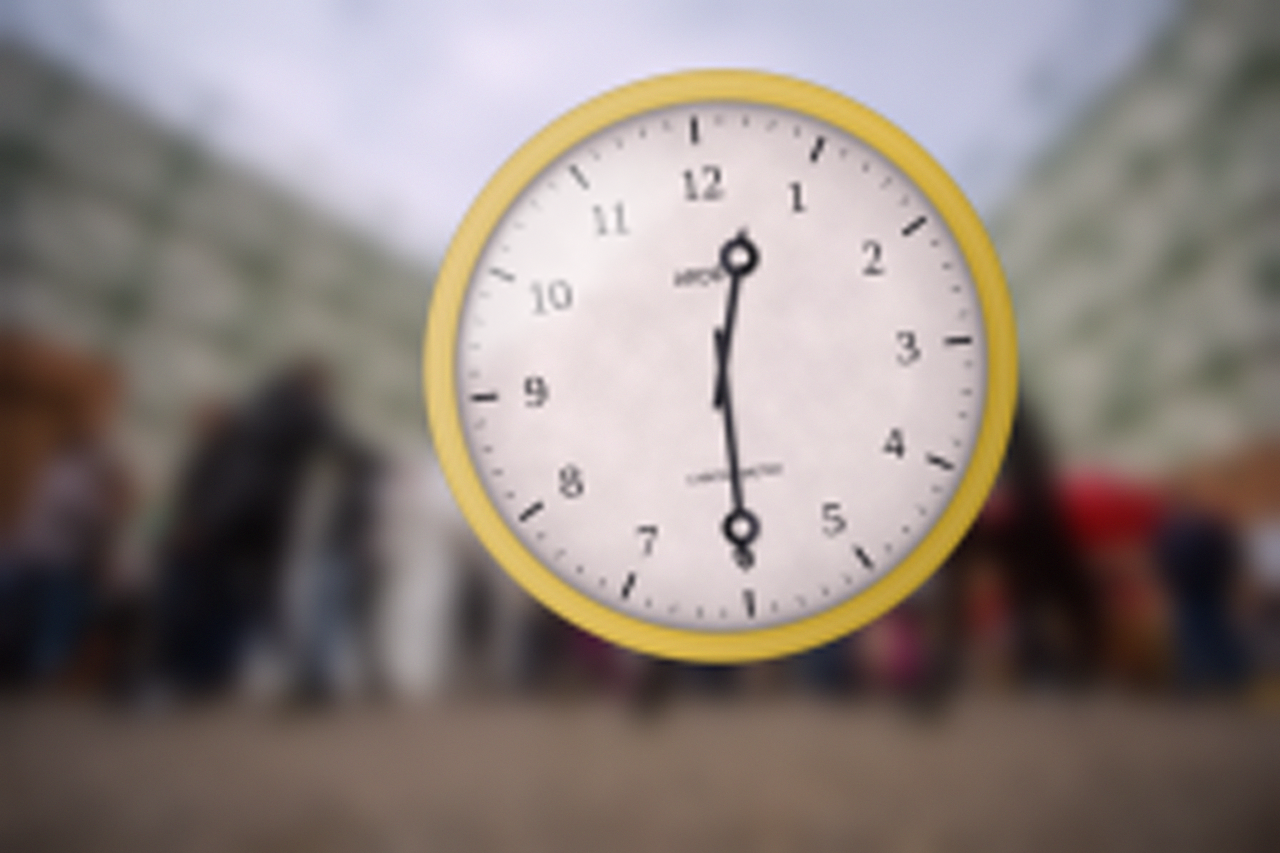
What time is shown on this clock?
12:30
